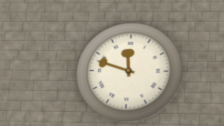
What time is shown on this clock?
11:48
